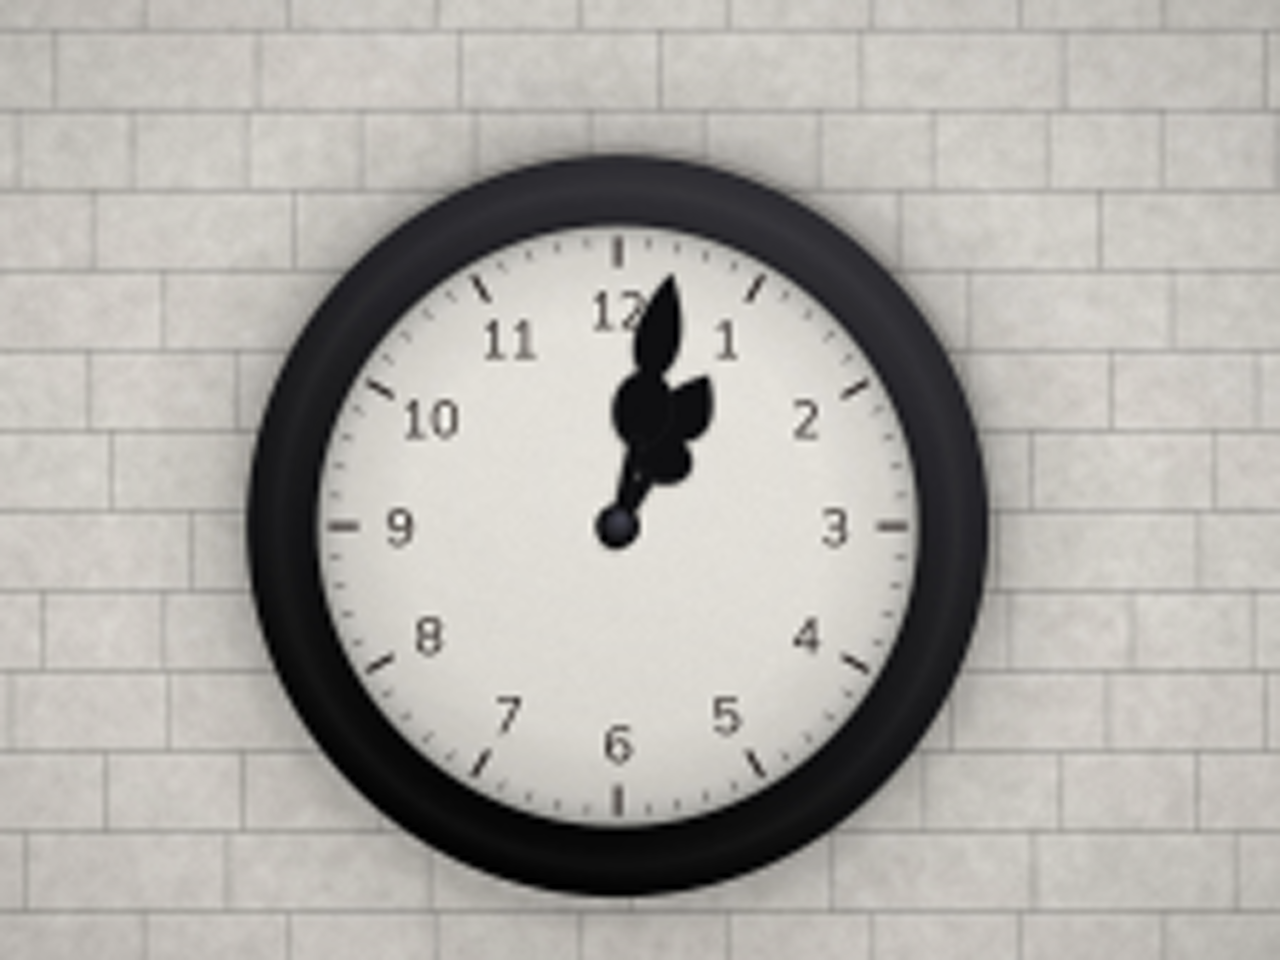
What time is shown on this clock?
1:02
